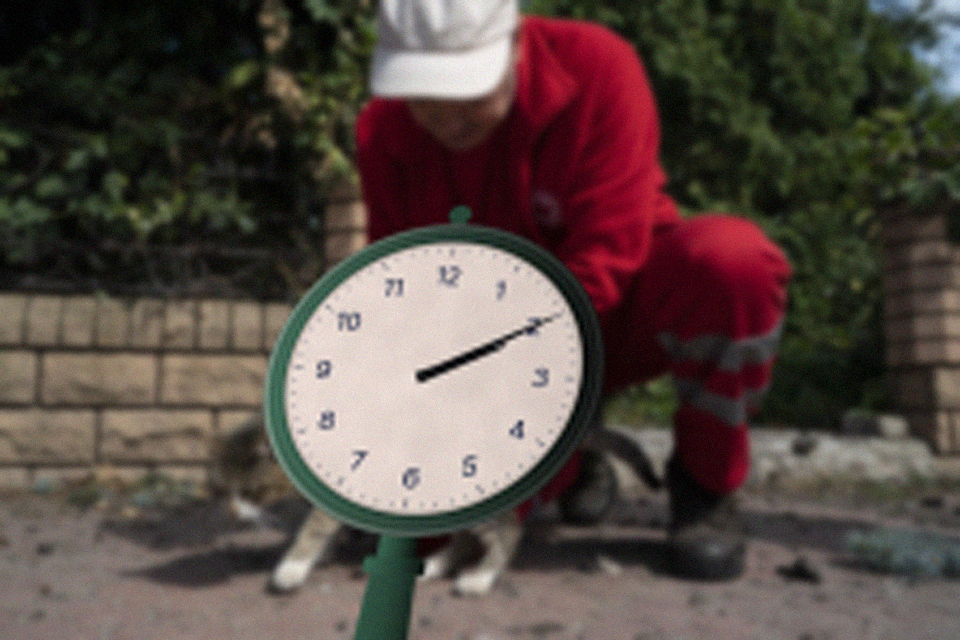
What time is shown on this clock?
2:10
